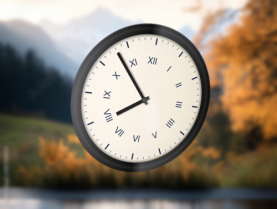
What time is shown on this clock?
7:53
